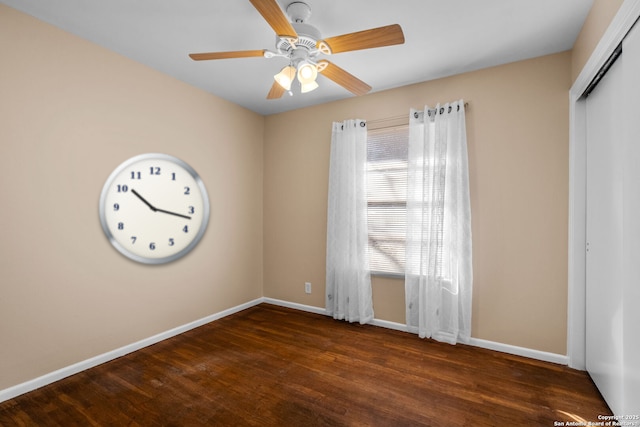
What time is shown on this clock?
10:17
